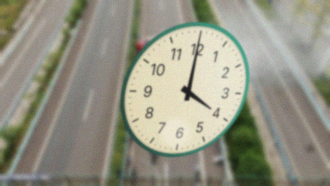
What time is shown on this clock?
4:00
